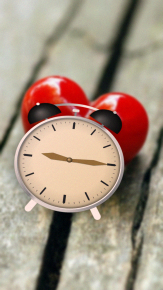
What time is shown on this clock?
9:15
